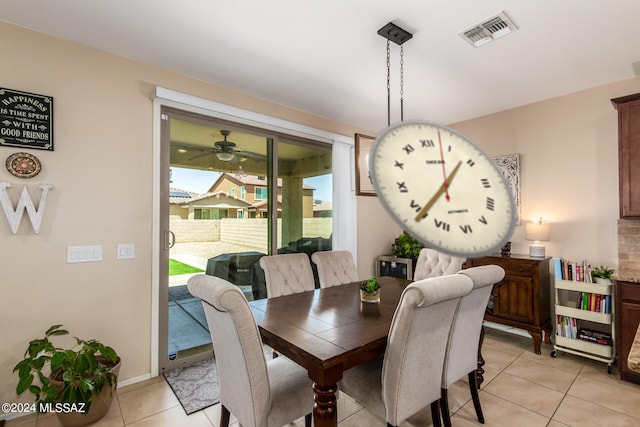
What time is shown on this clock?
1:39:03
